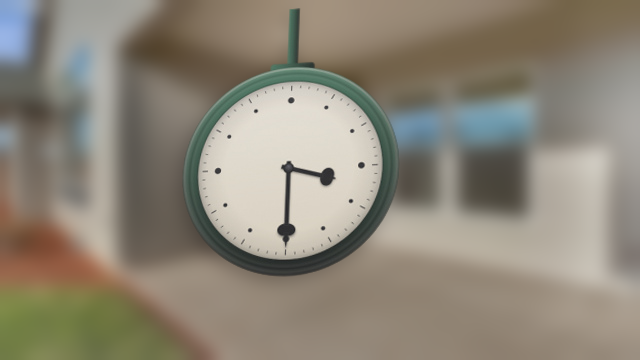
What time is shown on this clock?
3:30
